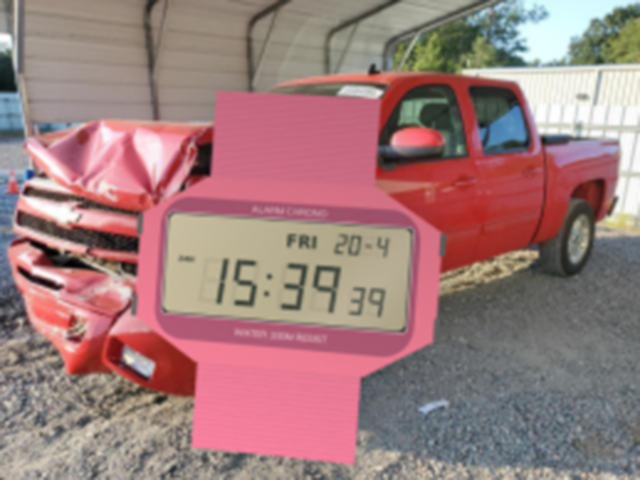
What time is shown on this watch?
15:39:39
